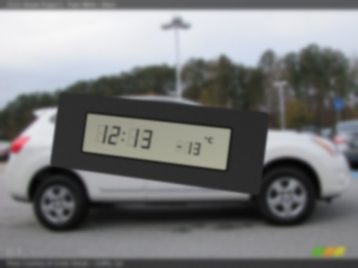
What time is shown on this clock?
12:13
